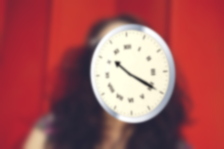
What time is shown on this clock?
10:20
